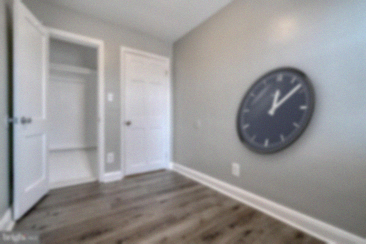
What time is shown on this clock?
12:08
